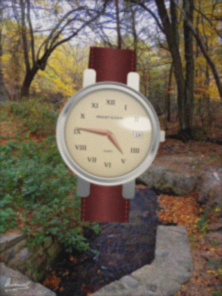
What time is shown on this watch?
4:46
